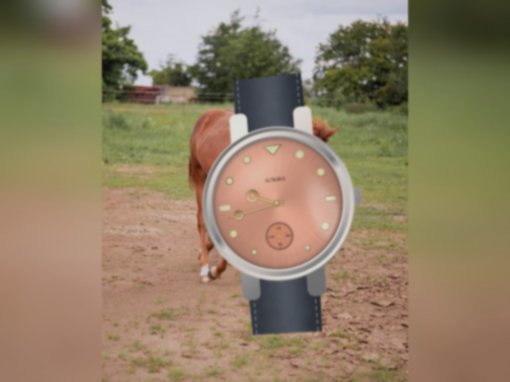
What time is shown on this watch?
9:43
